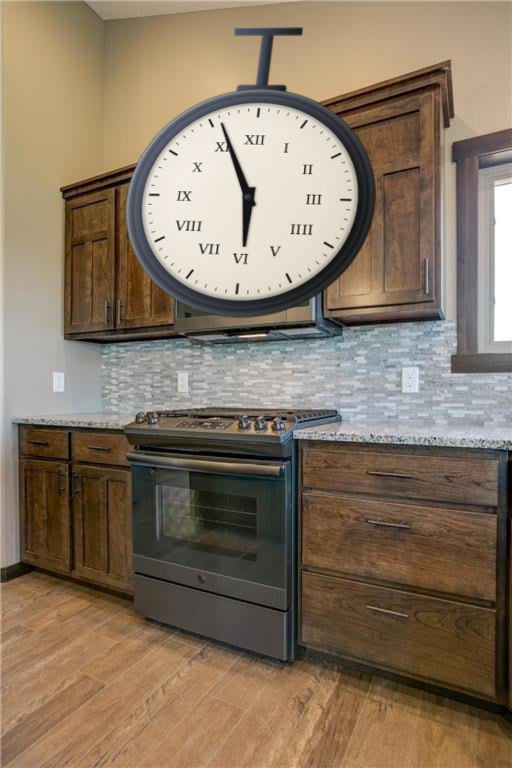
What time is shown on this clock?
5:56
